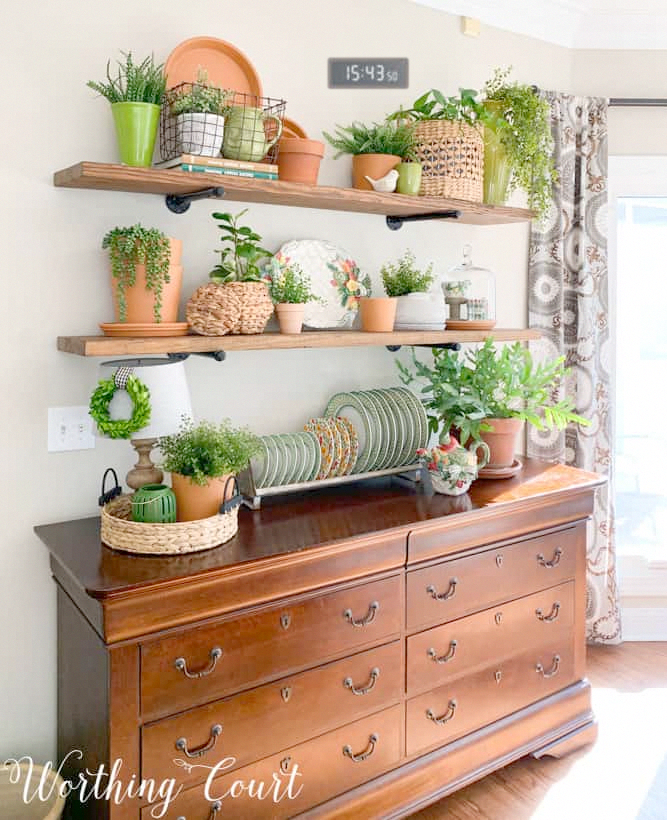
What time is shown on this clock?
15:43
